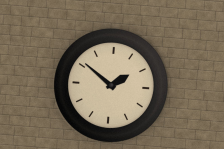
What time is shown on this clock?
1:51
